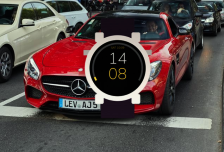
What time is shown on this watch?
14:08
